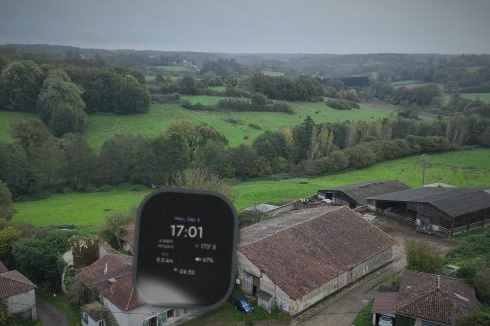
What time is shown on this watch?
17:01
